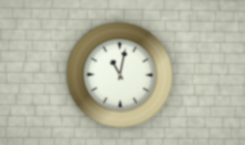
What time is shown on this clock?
11:02
